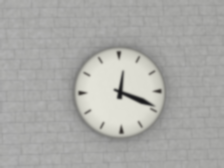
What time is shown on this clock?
12:19
